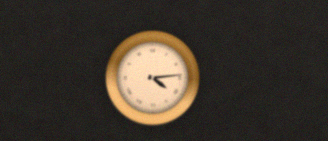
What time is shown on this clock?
4:14
